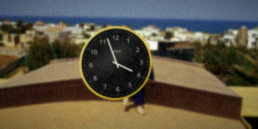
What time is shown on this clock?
3:57
